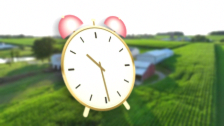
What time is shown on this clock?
10:29
